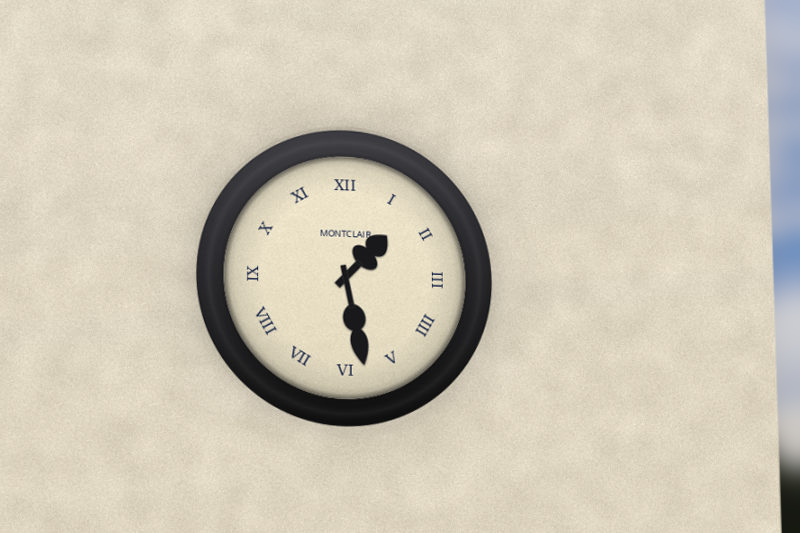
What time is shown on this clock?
1:28
